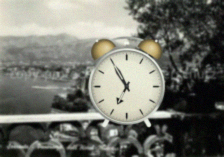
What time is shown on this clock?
6:55
